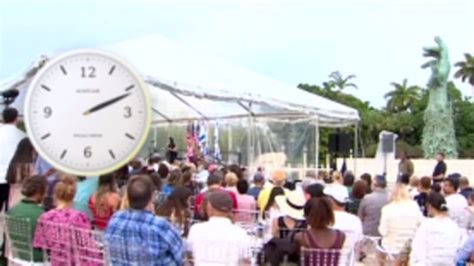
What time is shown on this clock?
2:11
